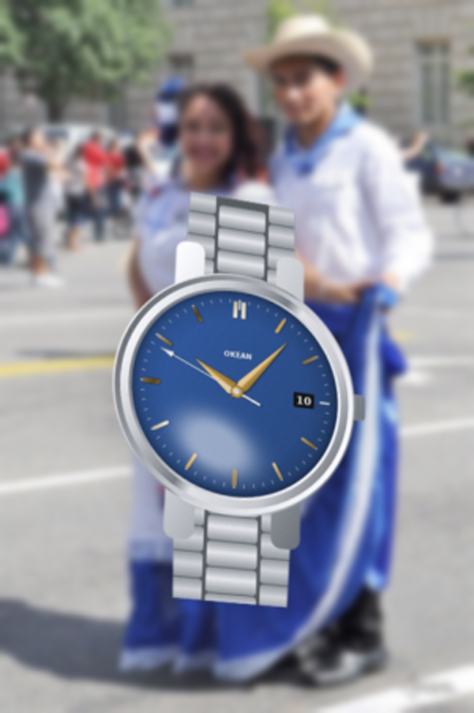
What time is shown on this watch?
10:06:49
